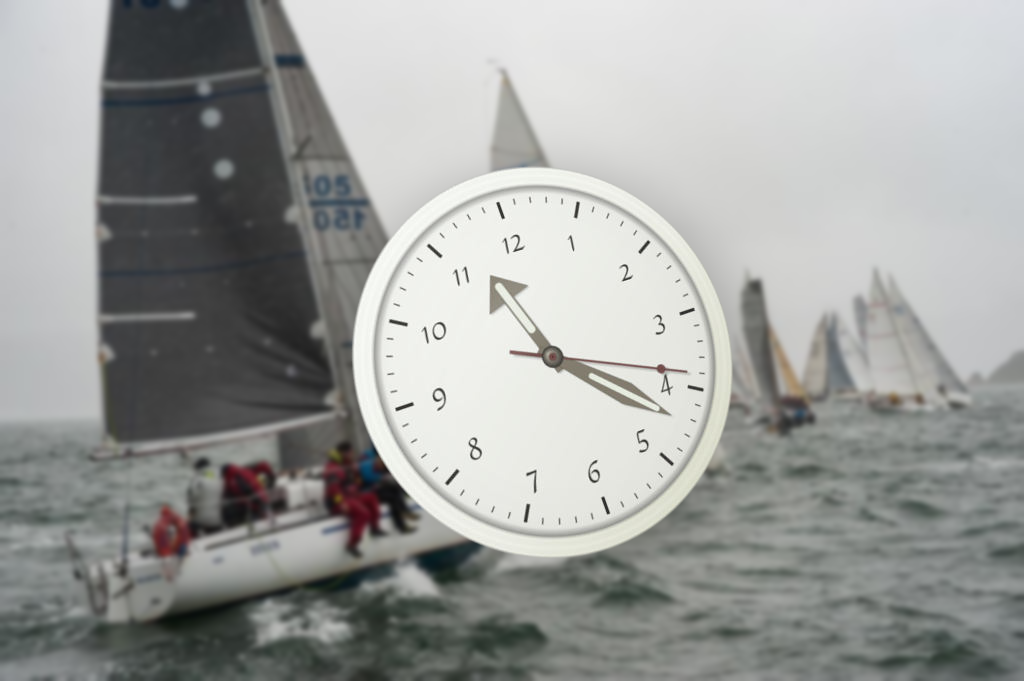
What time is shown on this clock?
11:22:19
